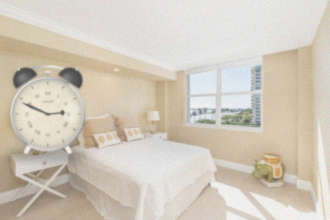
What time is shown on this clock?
2:49
